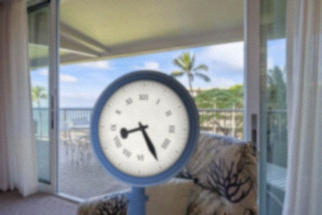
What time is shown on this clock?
8:25
